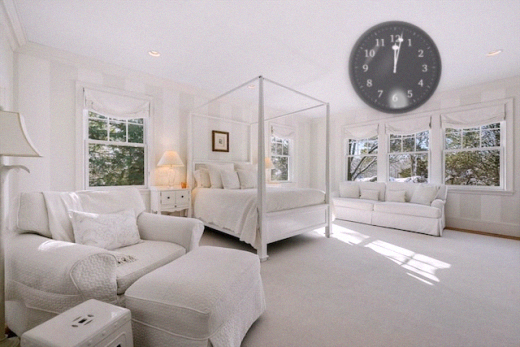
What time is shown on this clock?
12:02
